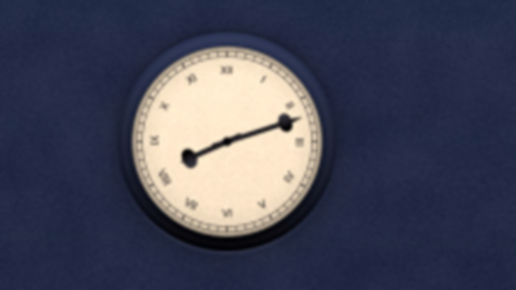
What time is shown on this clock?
8:12
